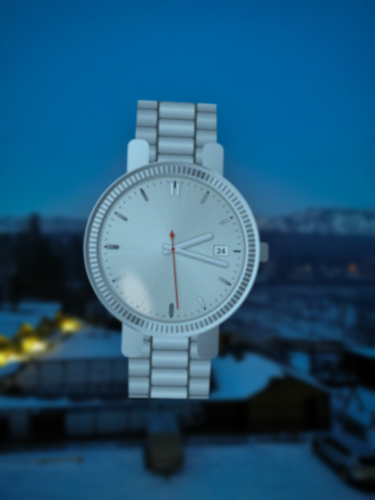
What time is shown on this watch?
2:17:29
